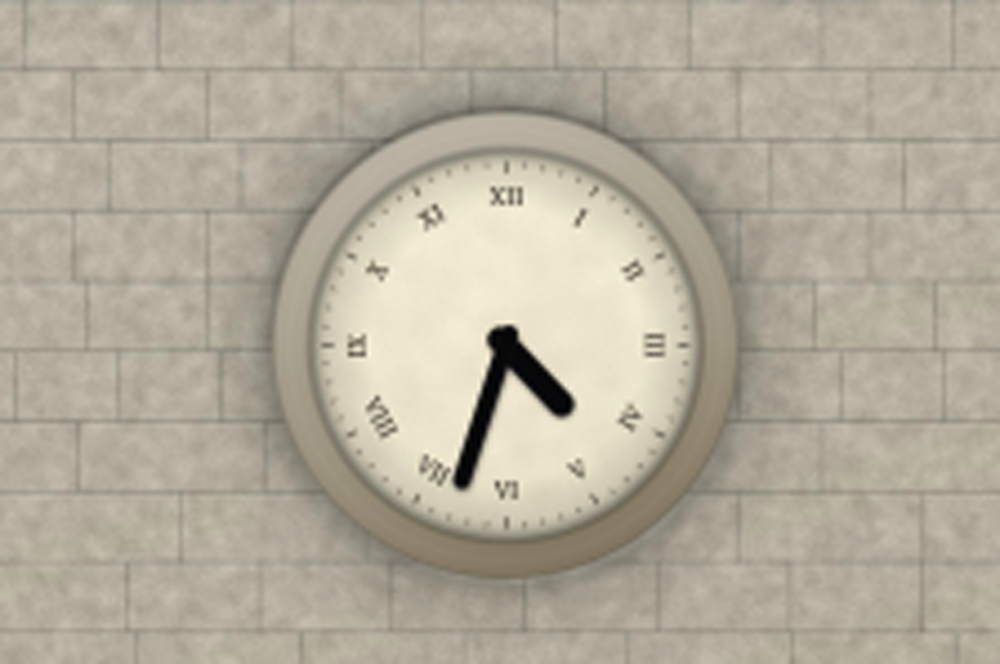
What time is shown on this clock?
4:33
